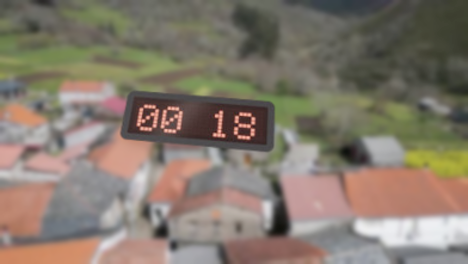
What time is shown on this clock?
0:18
